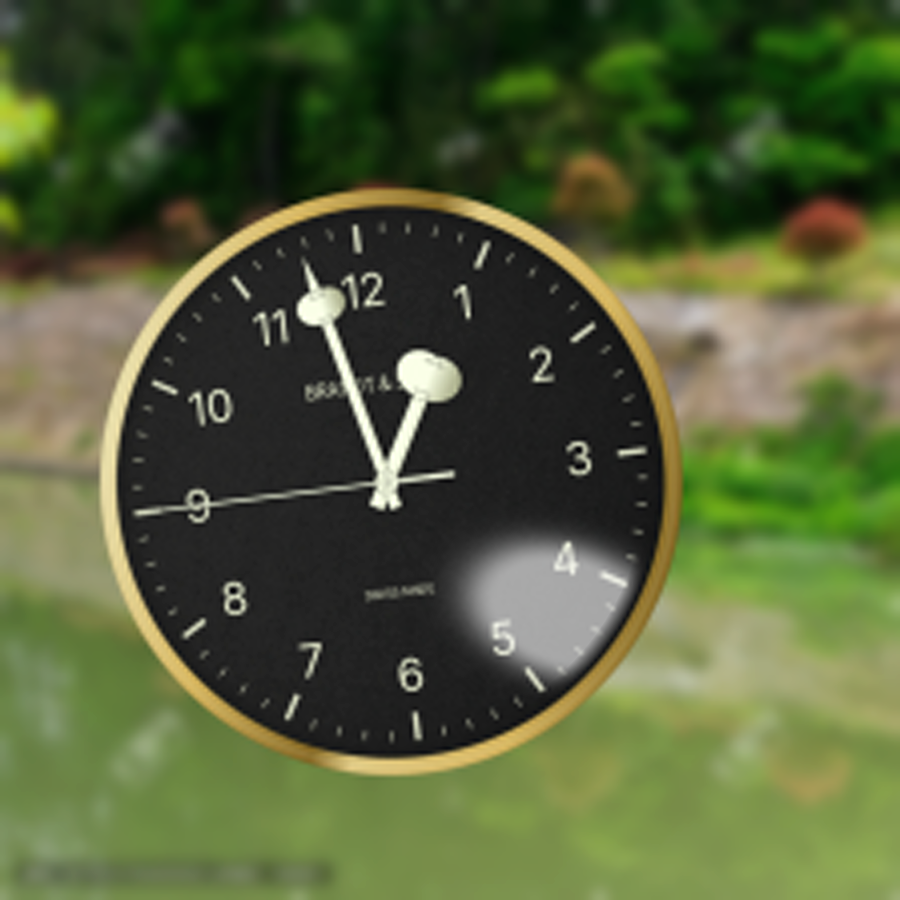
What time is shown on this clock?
12:57:45
